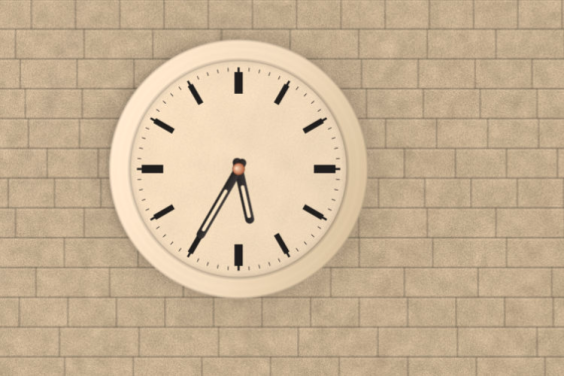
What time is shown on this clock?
5:35
